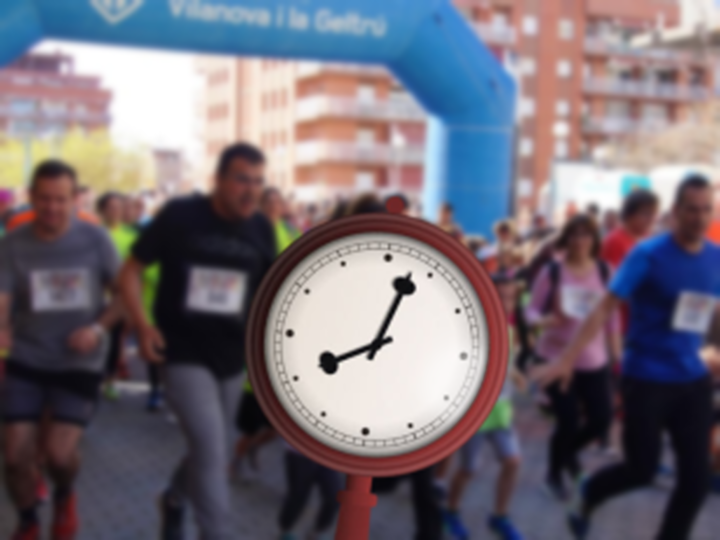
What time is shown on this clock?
8:03
